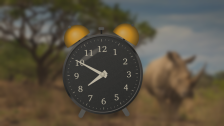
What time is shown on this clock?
7:50
